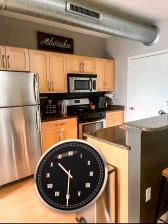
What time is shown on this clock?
10:30
